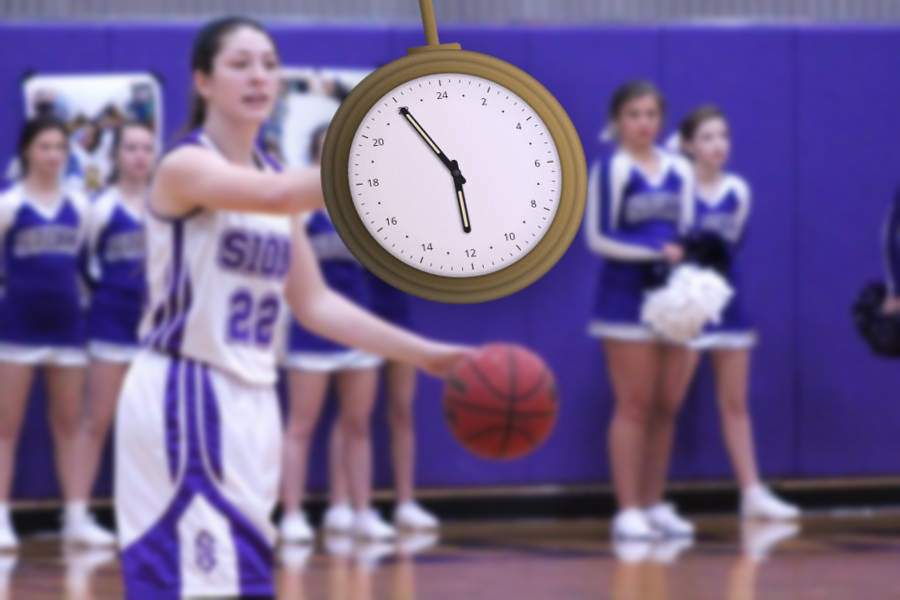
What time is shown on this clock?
11:55
